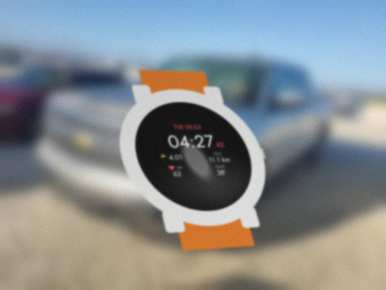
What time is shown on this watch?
4:27
